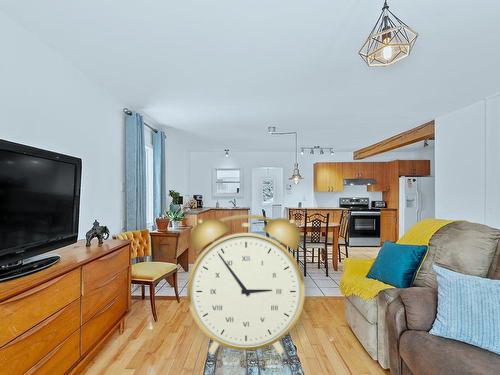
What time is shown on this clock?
2:54
